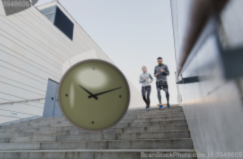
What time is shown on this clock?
10:12
